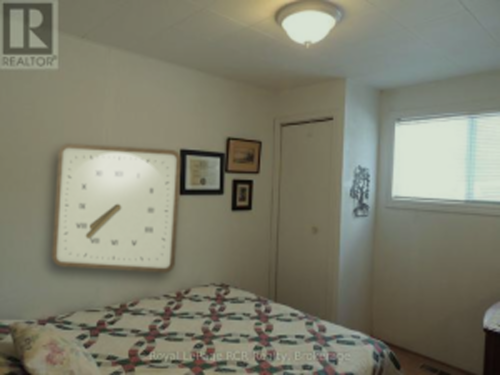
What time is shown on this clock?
7:37
